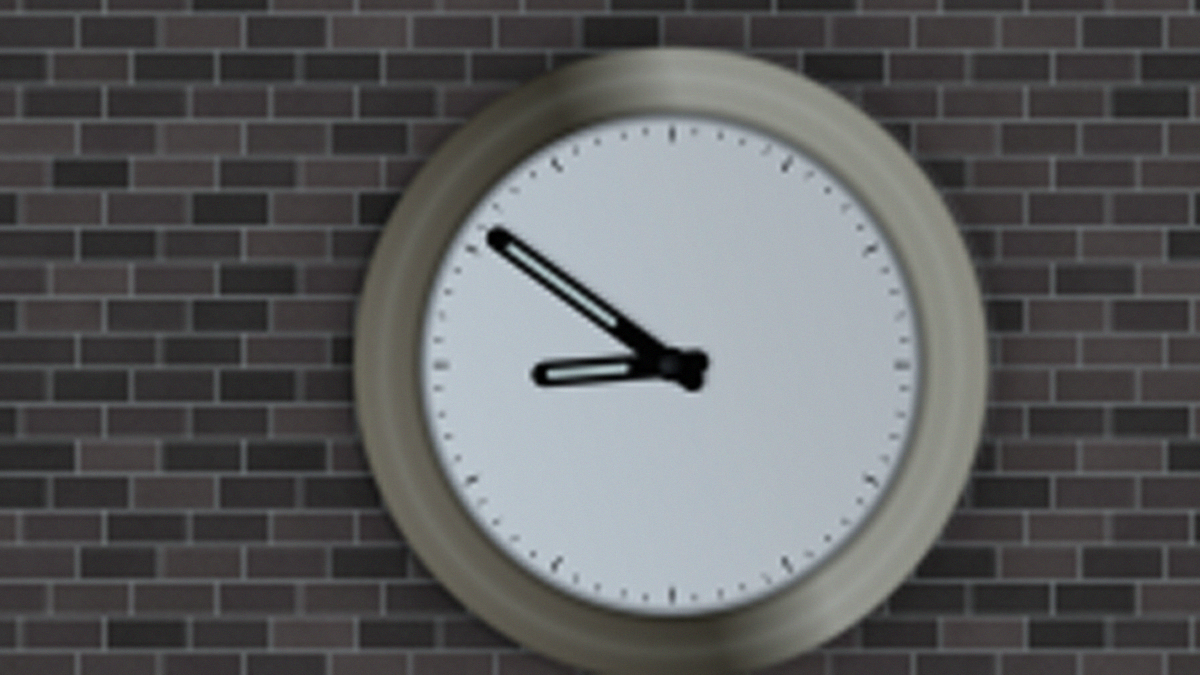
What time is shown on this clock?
8:51
